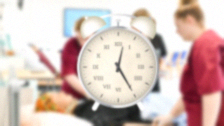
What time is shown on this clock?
12:25
